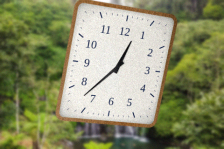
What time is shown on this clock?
12:37
